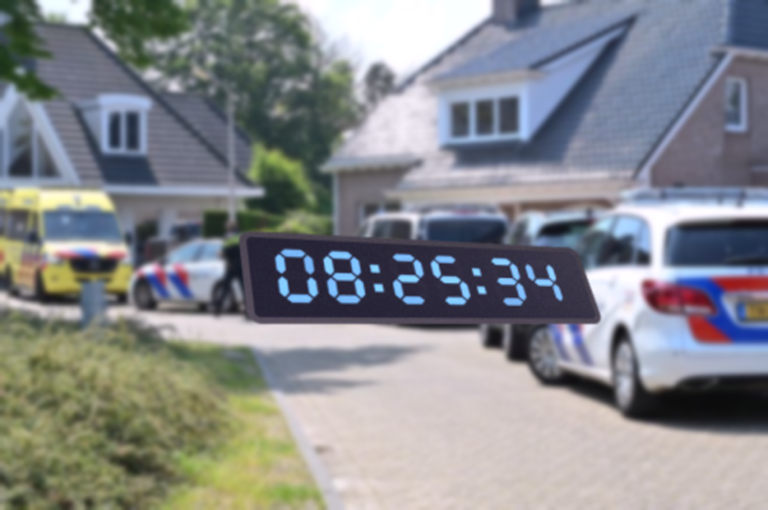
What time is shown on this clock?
8:25:34
